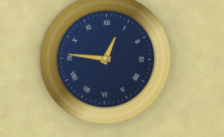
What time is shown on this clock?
12:46
